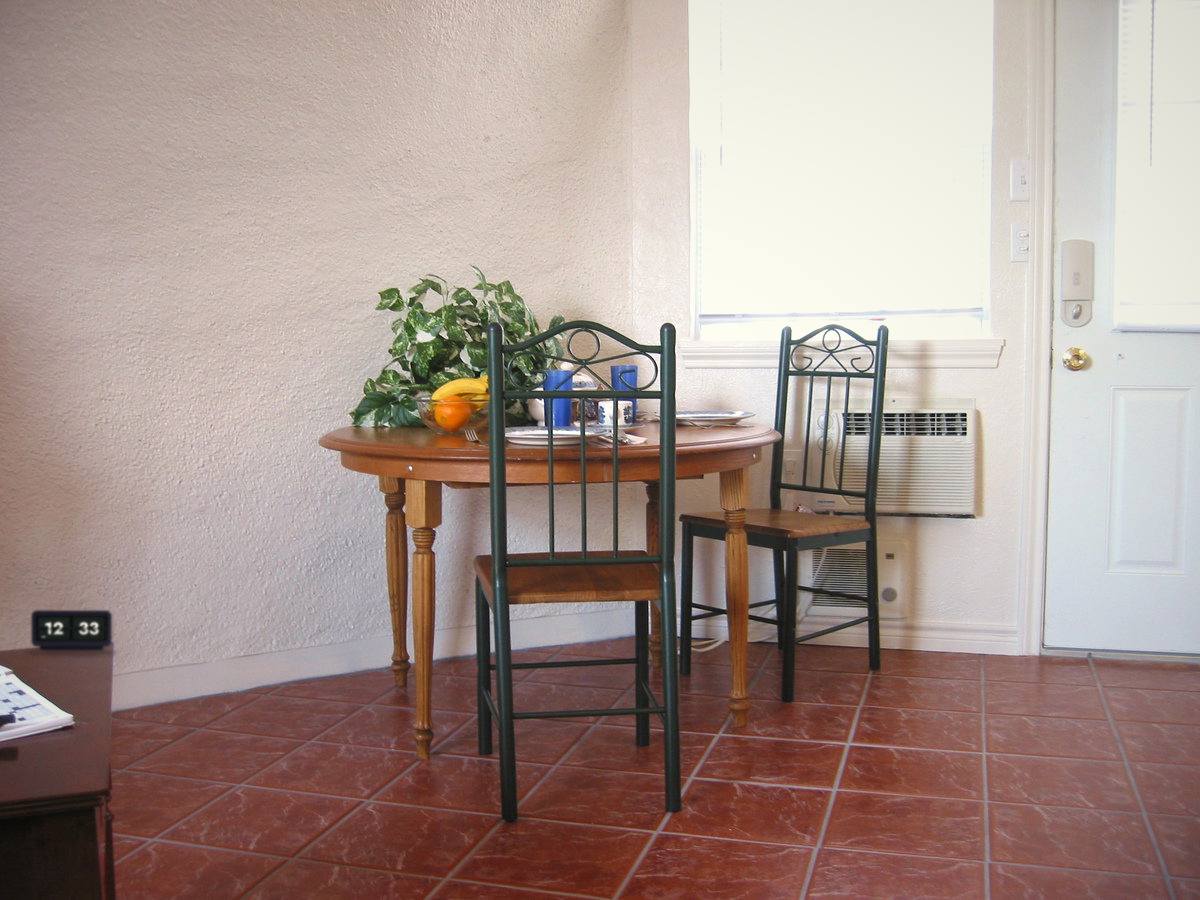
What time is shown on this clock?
12:33
